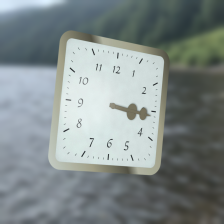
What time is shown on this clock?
3:16
